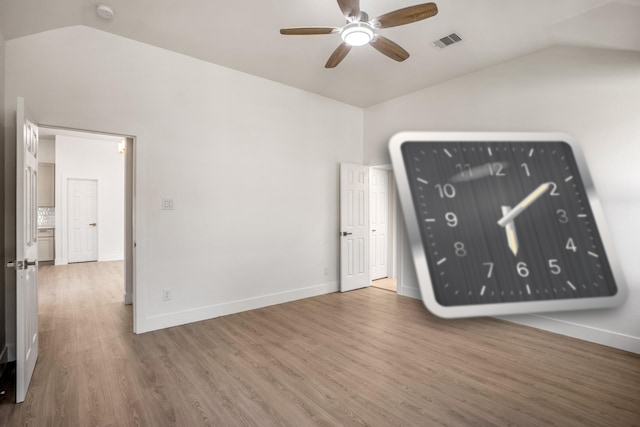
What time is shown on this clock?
6:09
